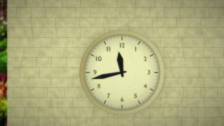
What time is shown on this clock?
11:43
